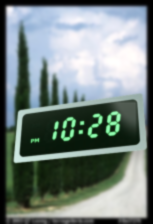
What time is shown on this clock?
10:28
